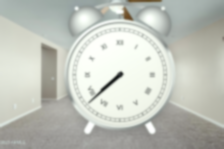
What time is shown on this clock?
7:38
